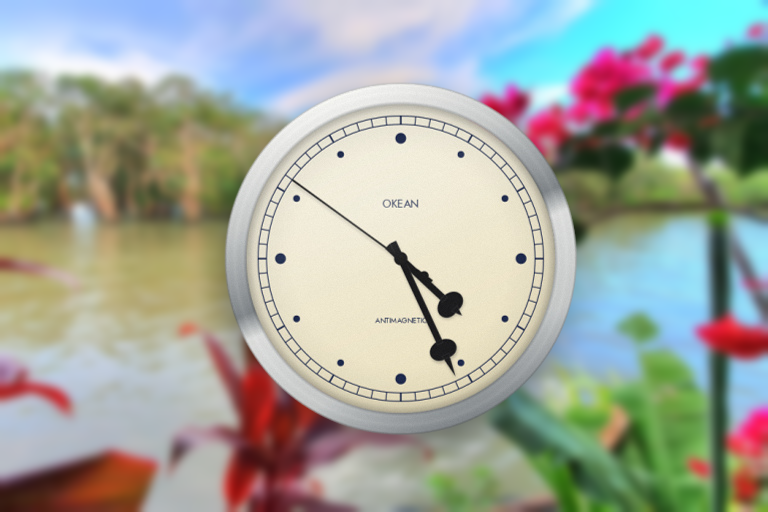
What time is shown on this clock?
4:25:51
